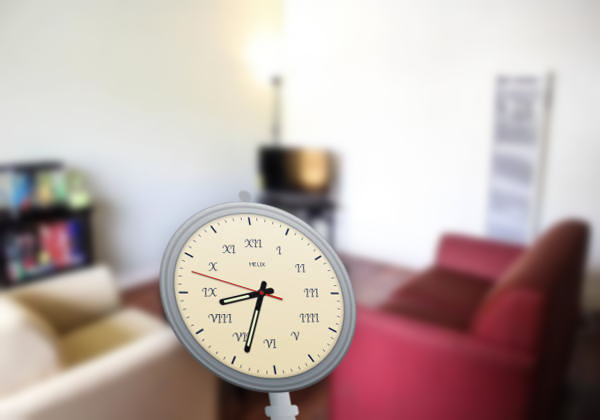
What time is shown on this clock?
8:33:48
